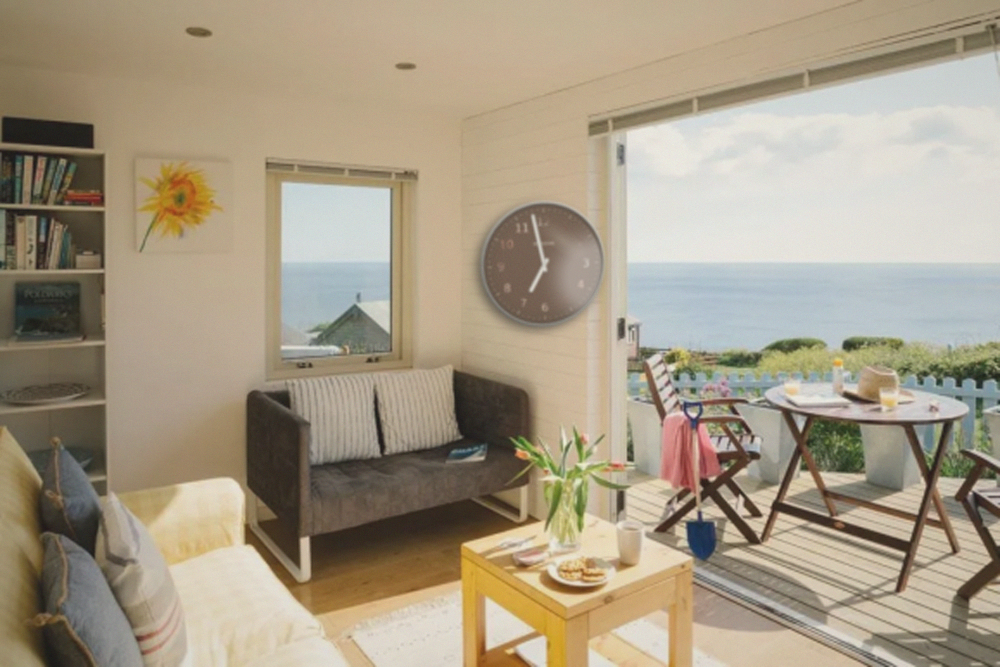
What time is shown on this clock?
6:58
